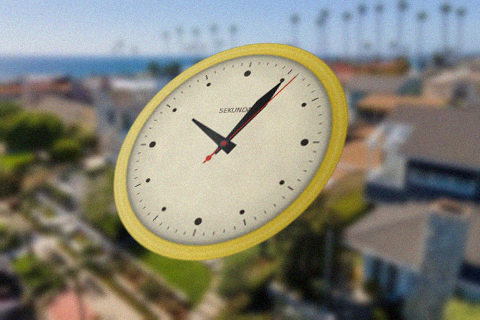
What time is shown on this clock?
10:05:06
